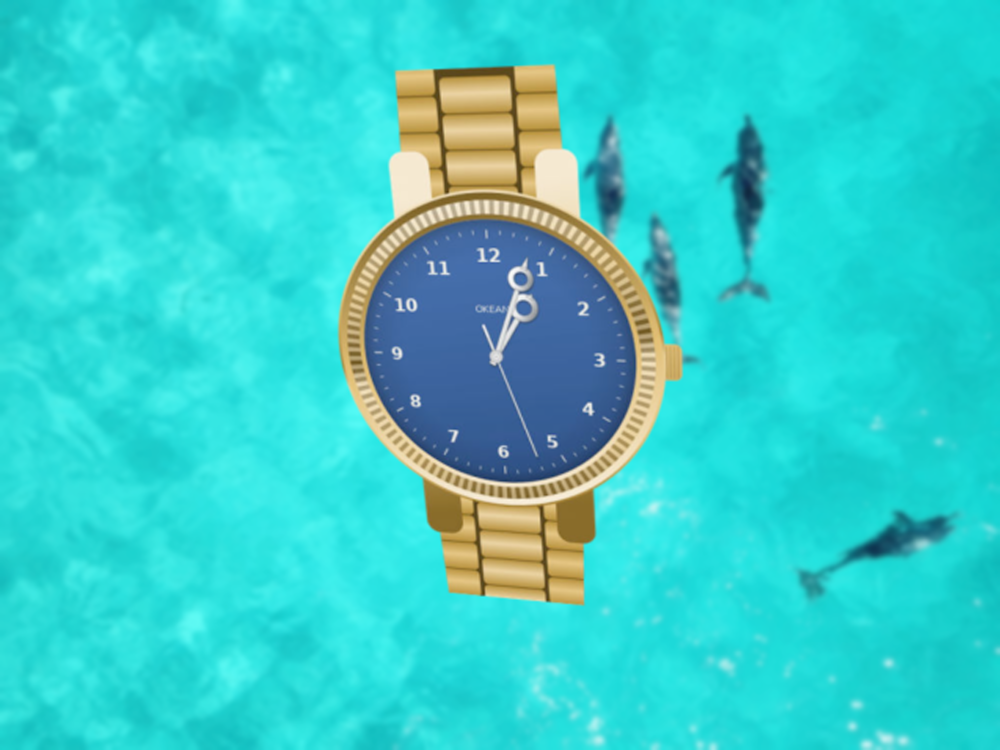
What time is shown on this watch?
1:03:27
